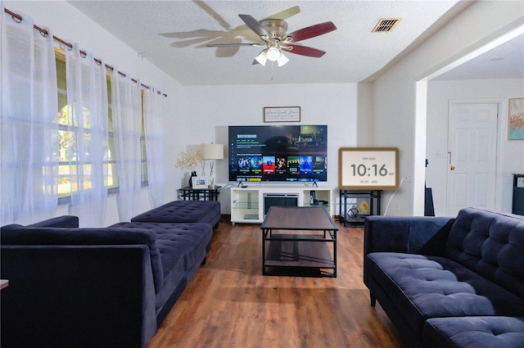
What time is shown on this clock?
10:16
